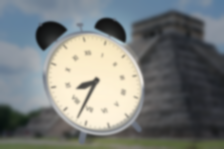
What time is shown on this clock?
8:37
